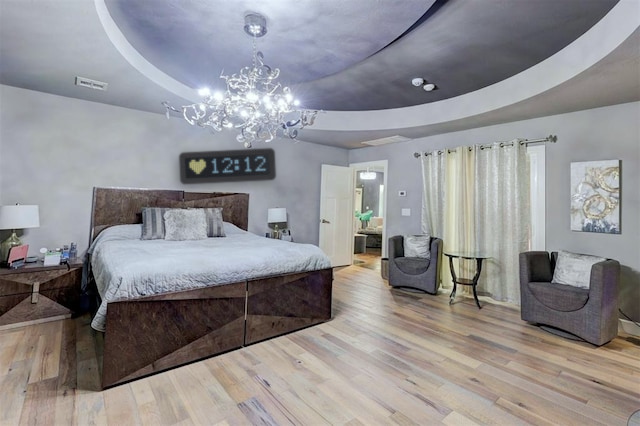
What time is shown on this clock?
12:12
